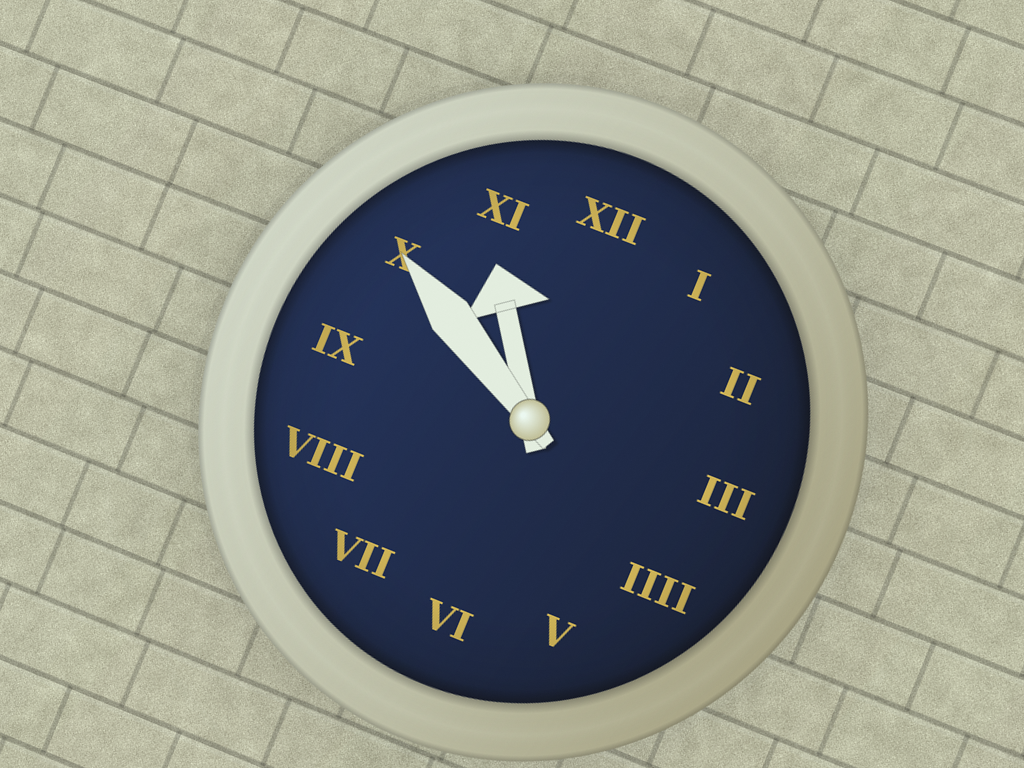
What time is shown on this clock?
10:50
